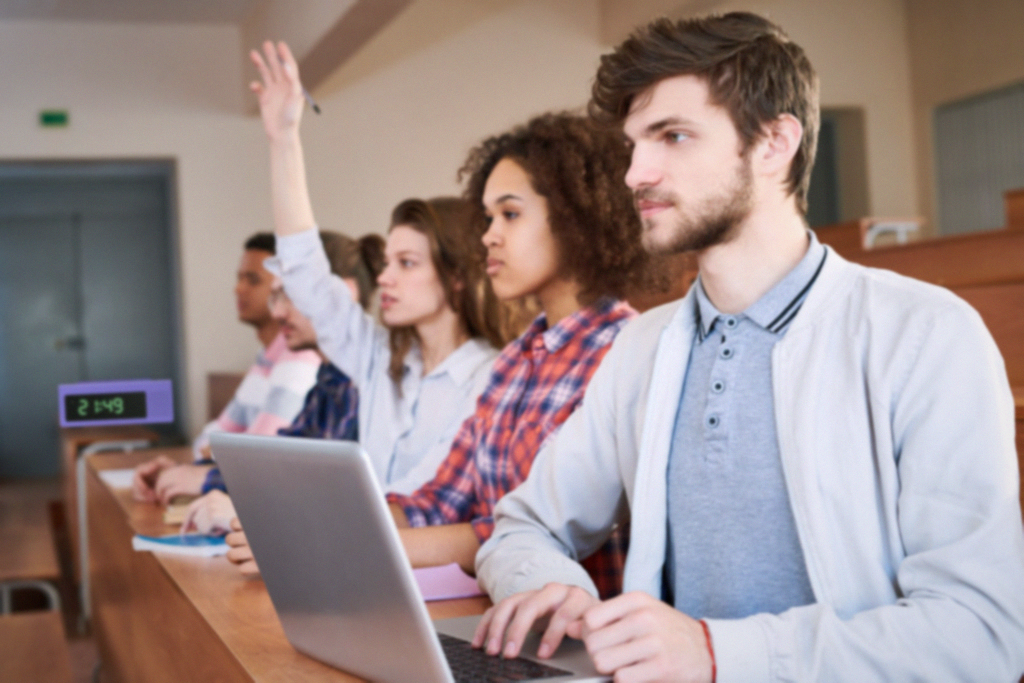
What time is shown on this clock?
21:49
